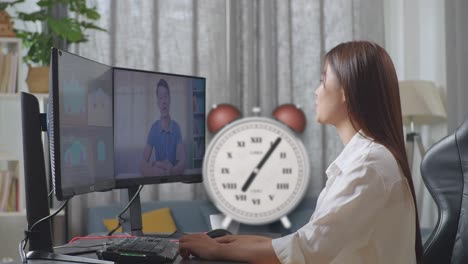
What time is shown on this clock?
7:06
